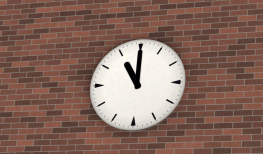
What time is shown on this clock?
11:00
